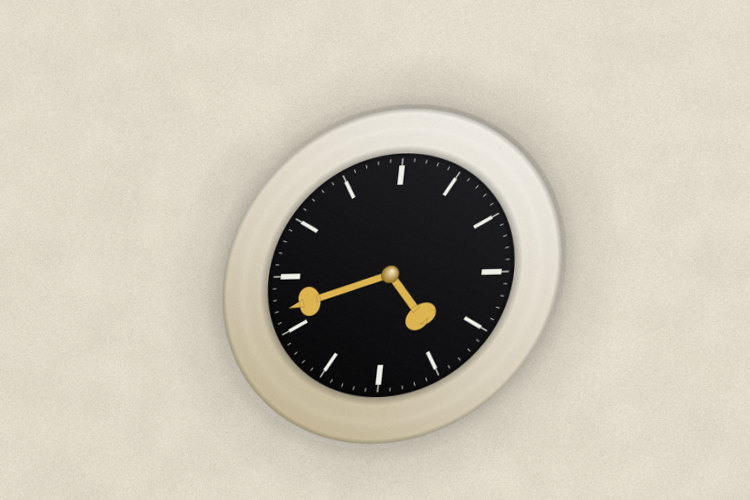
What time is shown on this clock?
4:42
